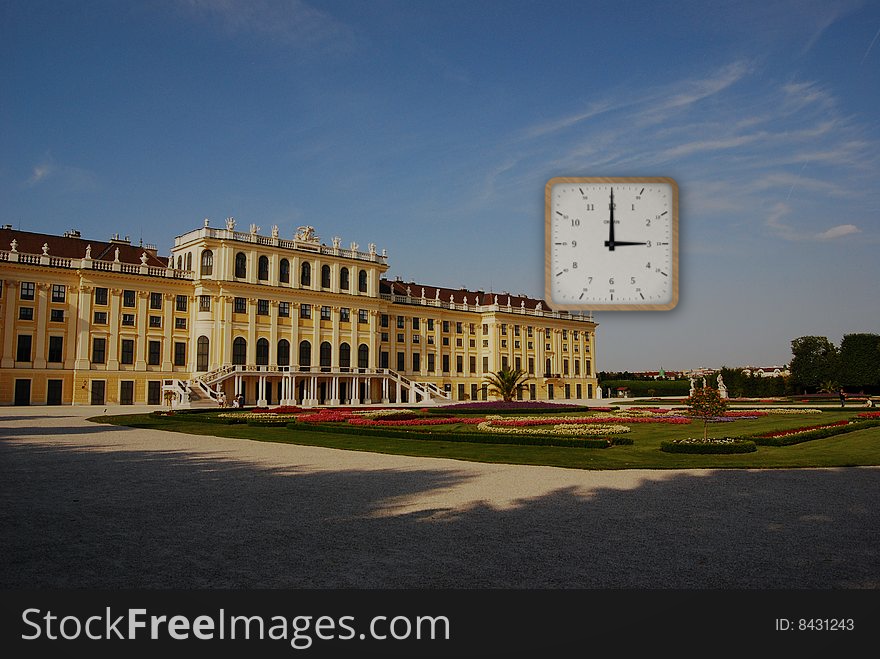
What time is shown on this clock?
3:00
